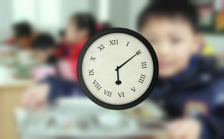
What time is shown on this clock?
6:10
